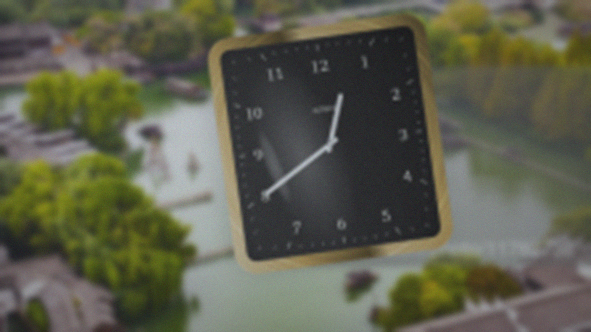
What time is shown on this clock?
12:40
